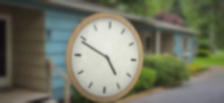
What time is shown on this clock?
4:49
